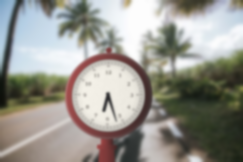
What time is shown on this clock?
6:27
